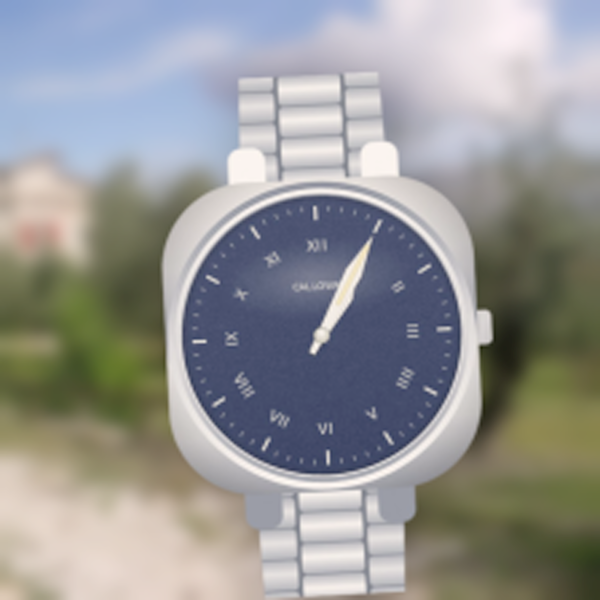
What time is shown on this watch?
1:05
